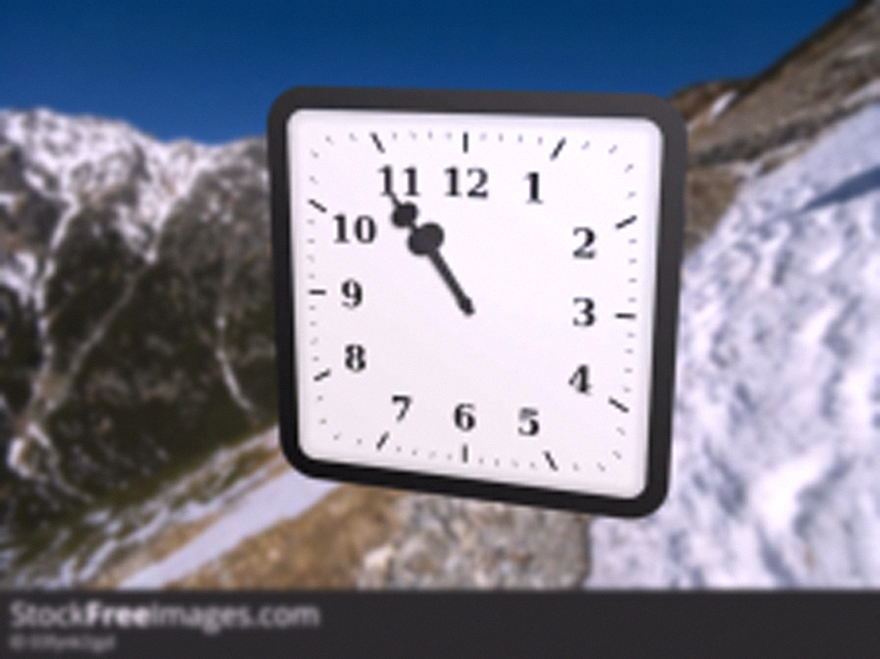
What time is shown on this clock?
10:54
